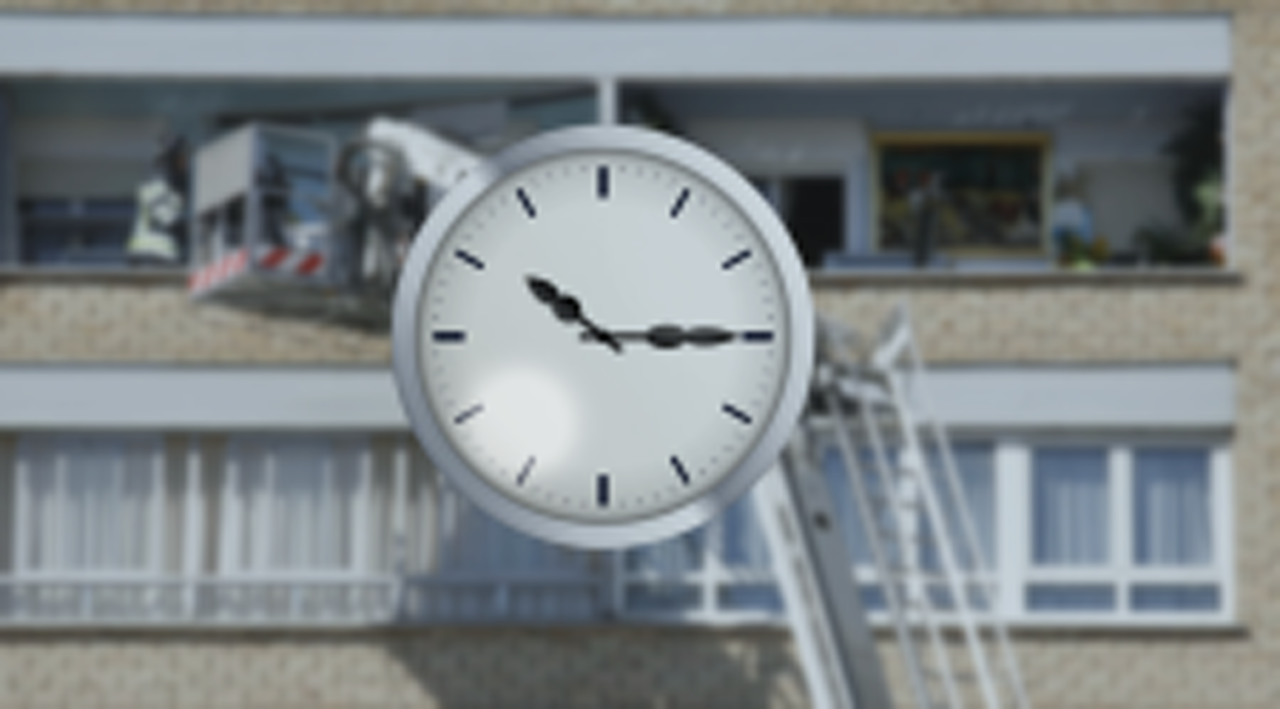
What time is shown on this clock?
10:15
